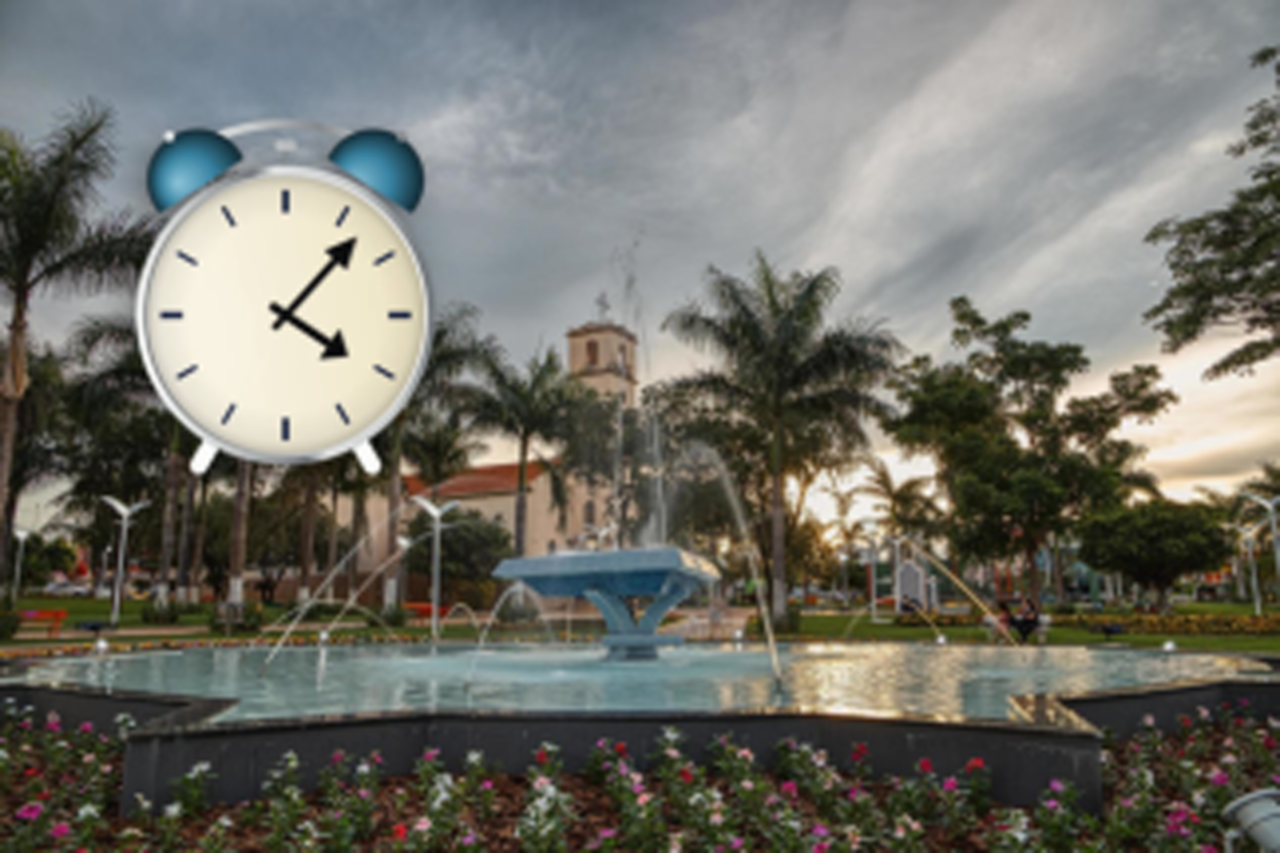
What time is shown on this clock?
4:07
